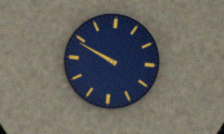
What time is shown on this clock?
9:49
